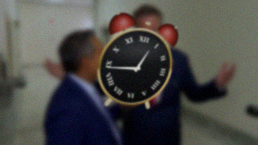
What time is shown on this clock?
12:44
